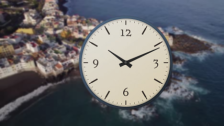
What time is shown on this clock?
10:11
